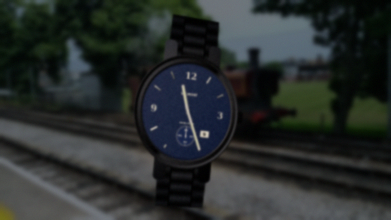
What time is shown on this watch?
11:26
